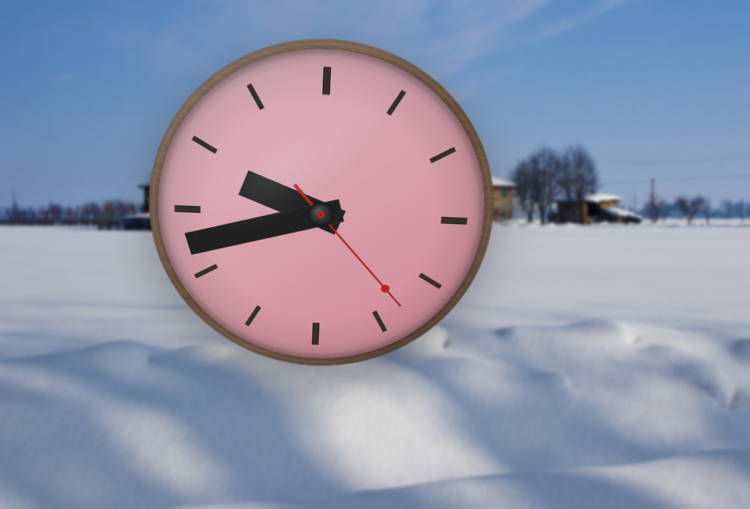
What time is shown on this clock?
9:42:23
